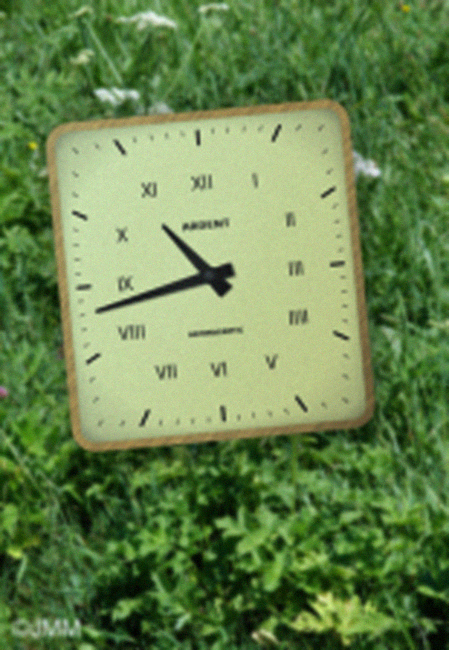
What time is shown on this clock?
10:43
